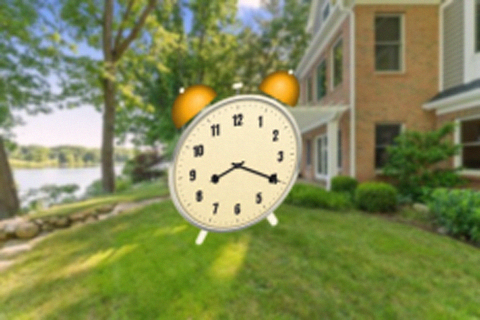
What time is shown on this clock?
8:20
